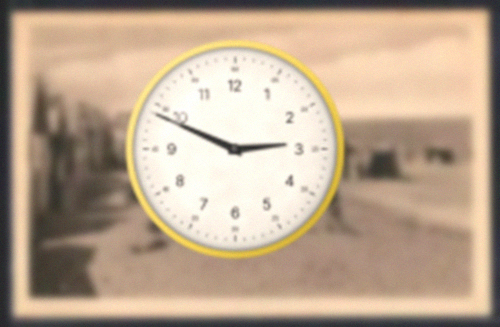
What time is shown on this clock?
2:49
